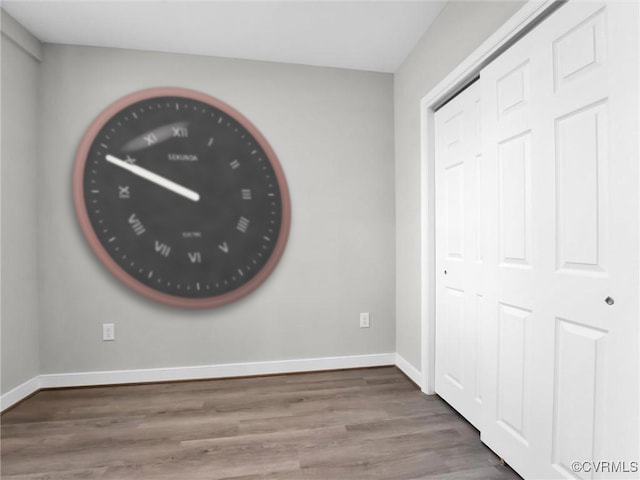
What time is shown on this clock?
9:49
